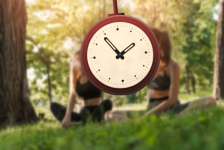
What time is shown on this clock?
1:54
